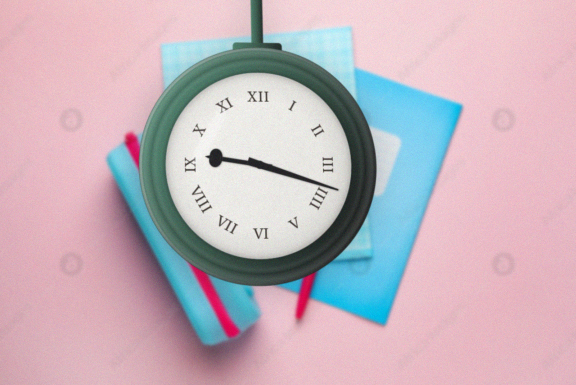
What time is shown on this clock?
9:18
